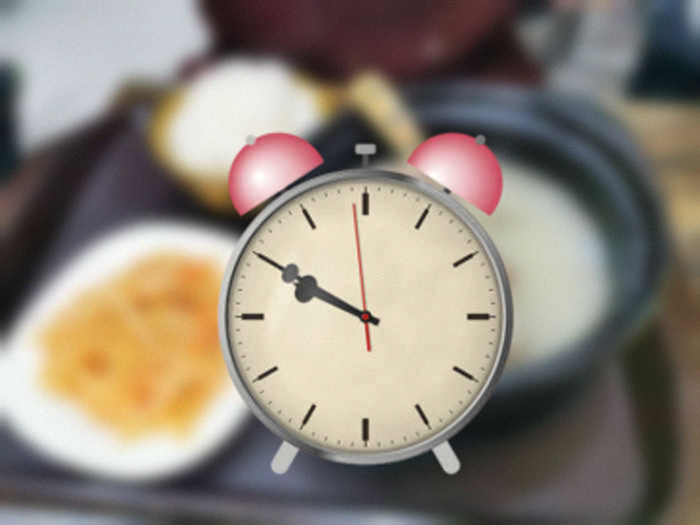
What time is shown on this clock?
9:49:59
